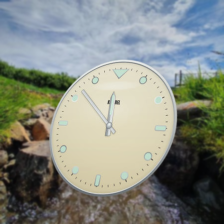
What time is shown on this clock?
11:52
